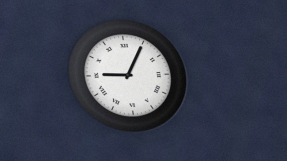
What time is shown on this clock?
9:05
